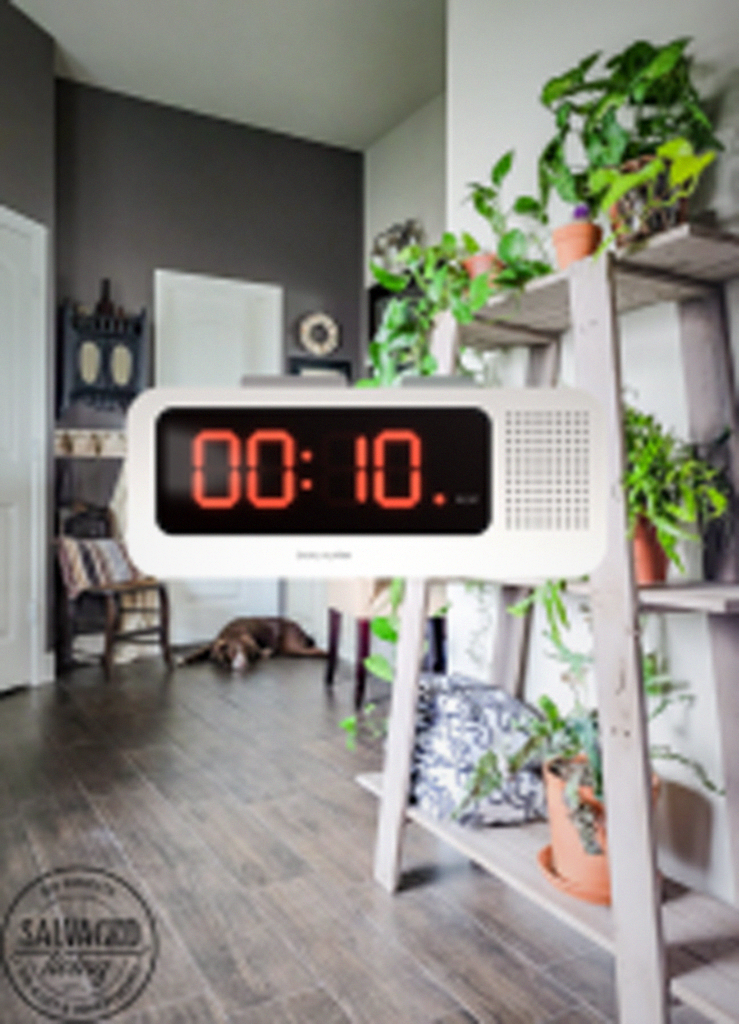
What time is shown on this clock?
0:10
